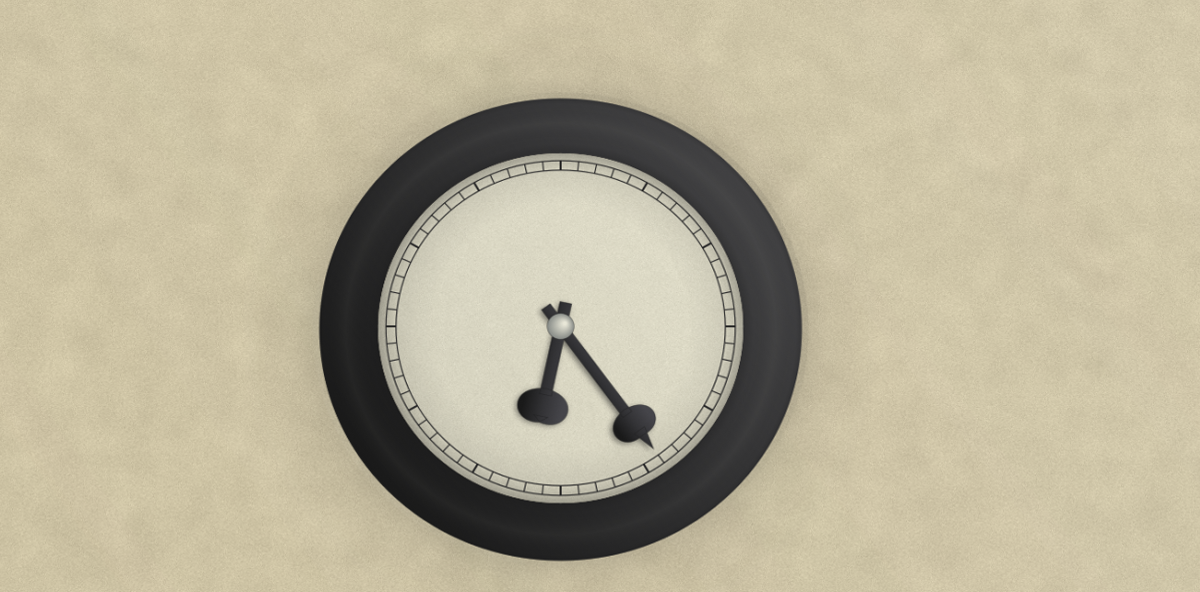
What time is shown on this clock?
6:24
